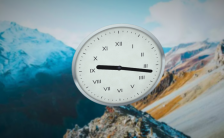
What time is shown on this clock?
9:17
